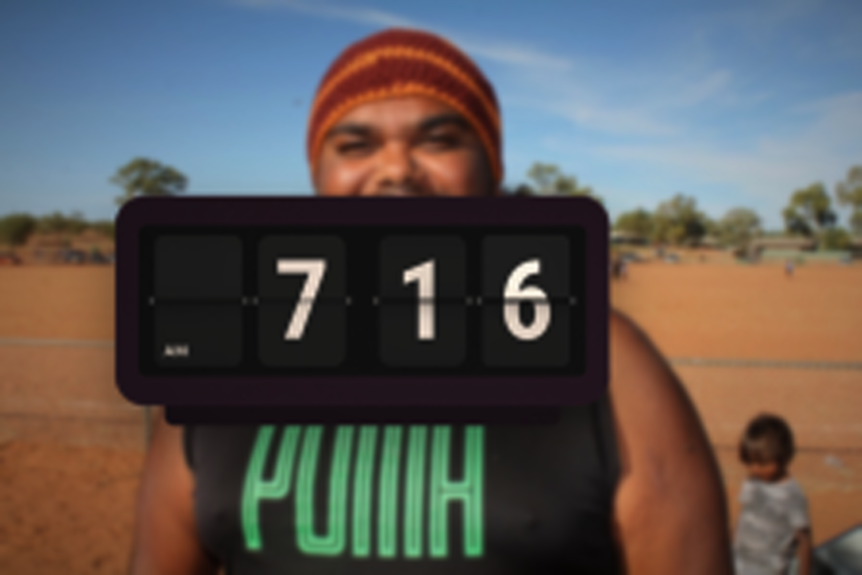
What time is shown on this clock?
7:16
